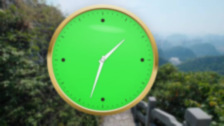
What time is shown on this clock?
1:33
